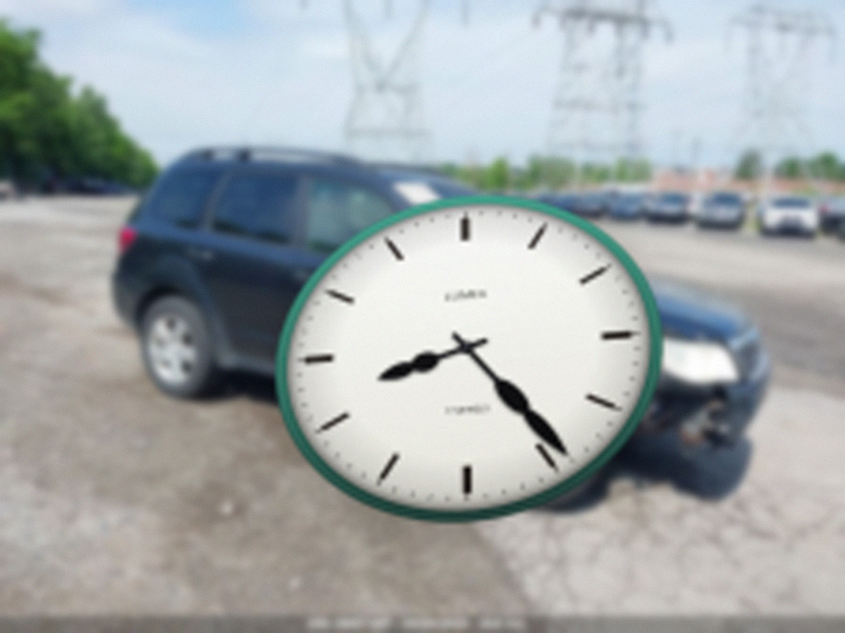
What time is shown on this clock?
8:24
